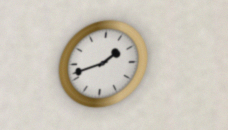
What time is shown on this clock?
1:42
